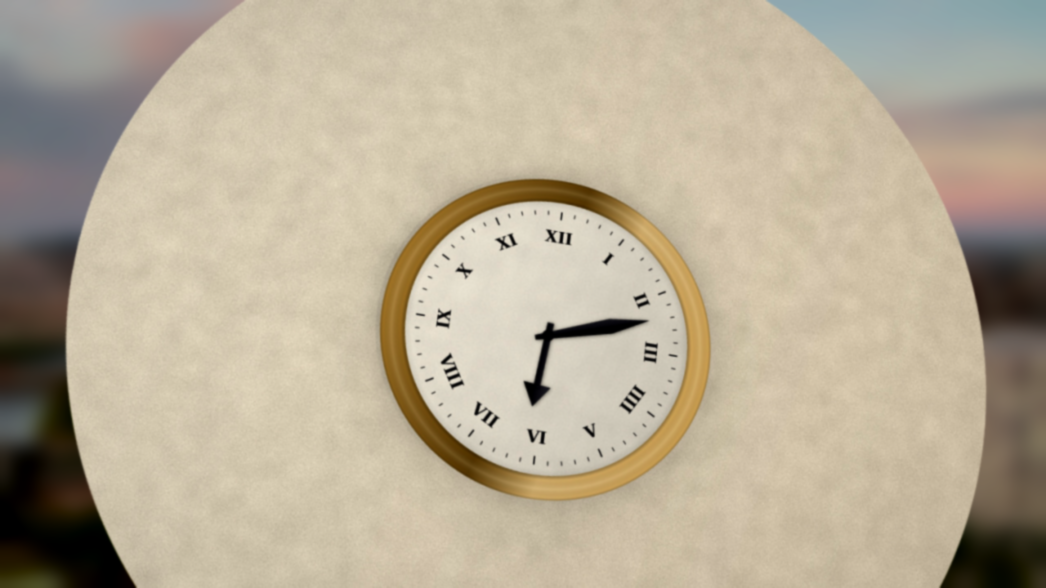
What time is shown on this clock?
6:12
